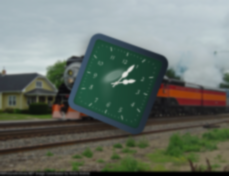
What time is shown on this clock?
2:04
